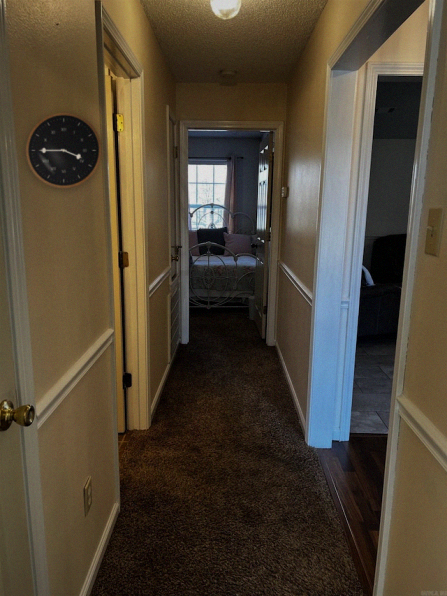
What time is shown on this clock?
3:45
